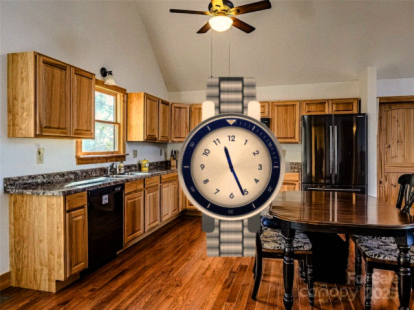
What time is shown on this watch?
11:26
